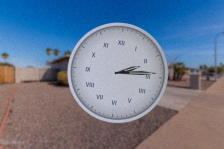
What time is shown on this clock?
2:14
